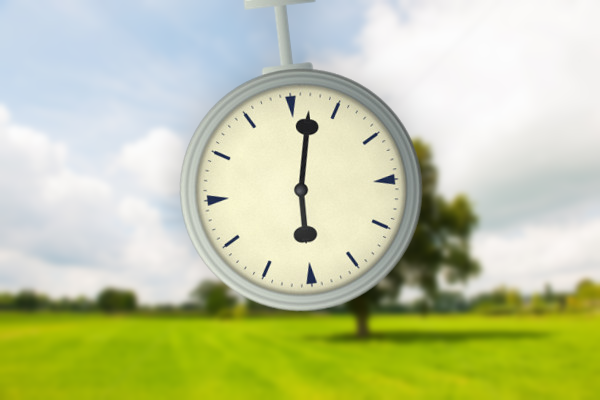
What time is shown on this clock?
6:02
